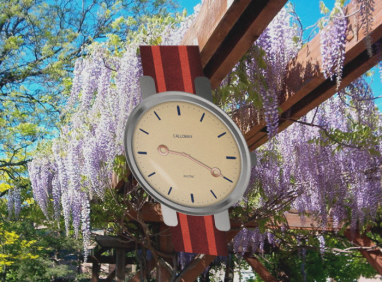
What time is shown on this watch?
9:20
